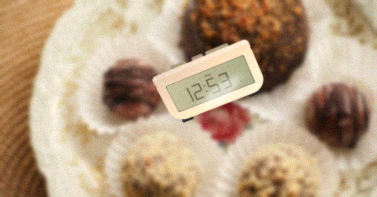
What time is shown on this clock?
12:53
